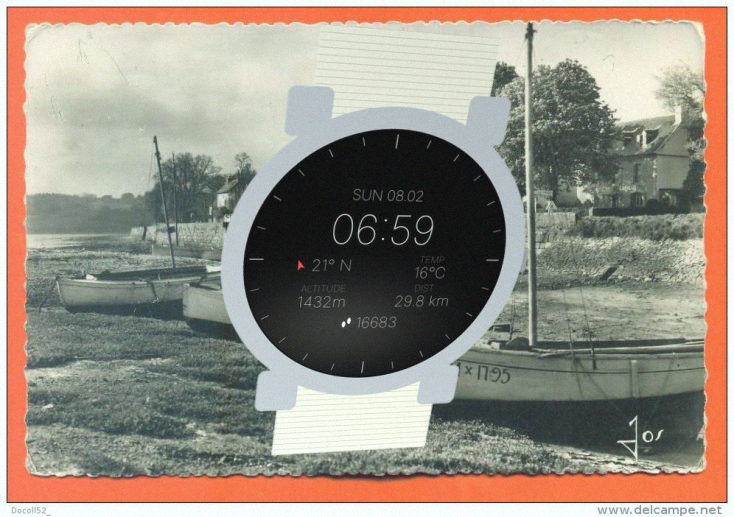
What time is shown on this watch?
6:59
